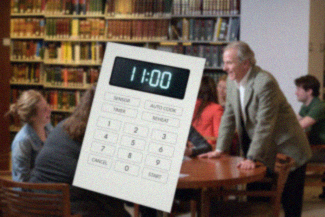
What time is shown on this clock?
11:00
